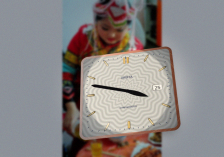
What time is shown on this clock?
3:48
